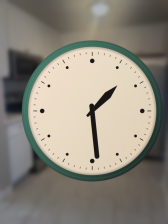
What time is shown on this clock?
1:29
